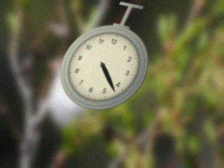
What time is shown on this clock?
4:22
